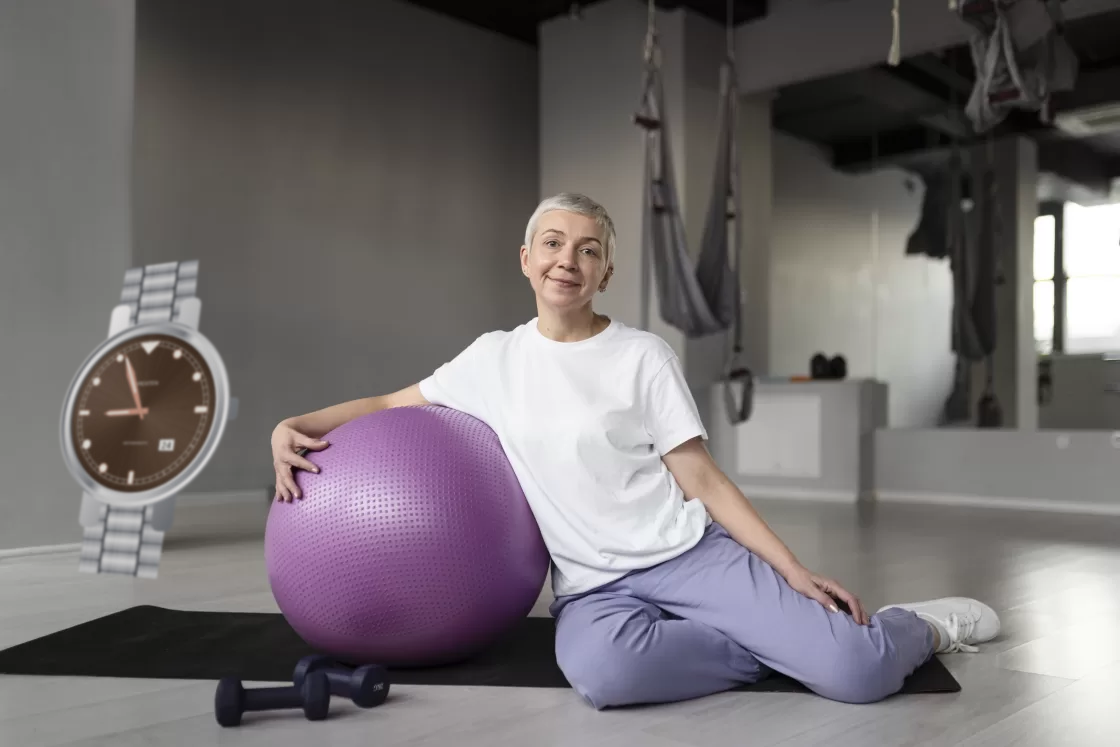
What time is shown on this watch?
8:56
